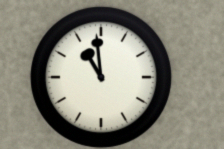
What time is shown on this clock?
10:59
